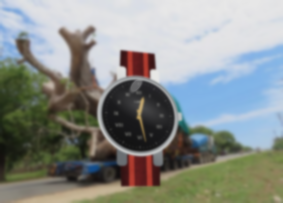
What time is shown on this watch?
12:28
